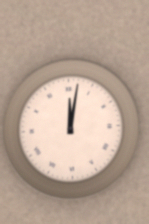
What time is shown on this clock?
12:02
